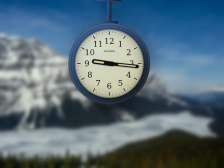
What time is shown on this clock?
9:16
